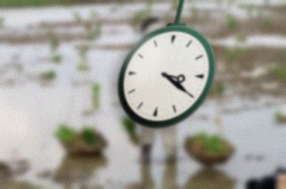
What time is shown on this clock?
3:20
